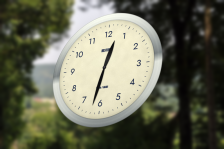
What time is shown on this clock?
12:32
